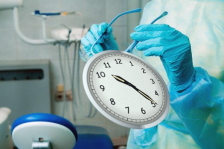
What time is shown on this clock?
10:24
